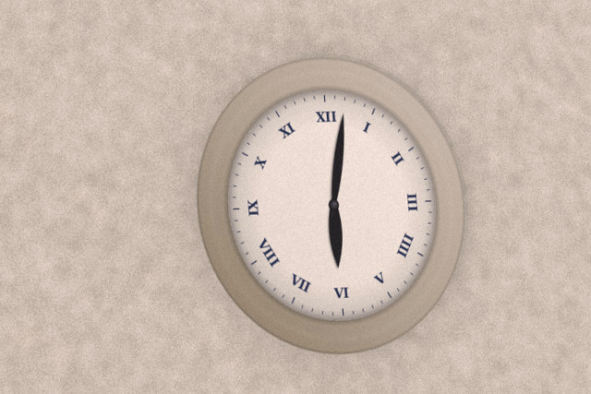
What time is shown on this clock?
6:02
